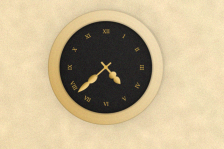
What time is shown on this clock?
4:38
